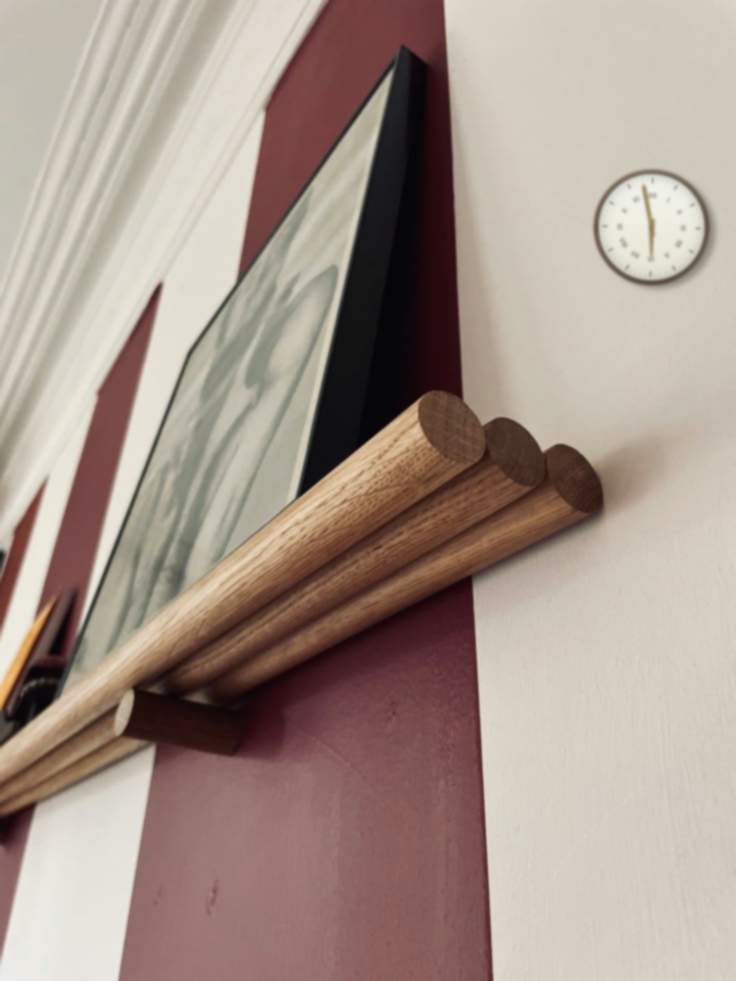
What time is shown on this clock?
5:58
